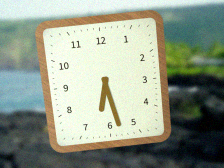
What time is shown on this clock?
6:28
